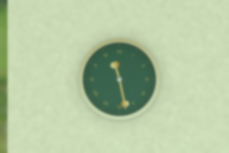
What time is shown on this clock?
11:28
